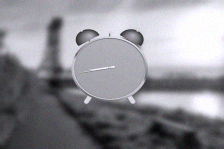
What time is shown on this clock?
8:43
